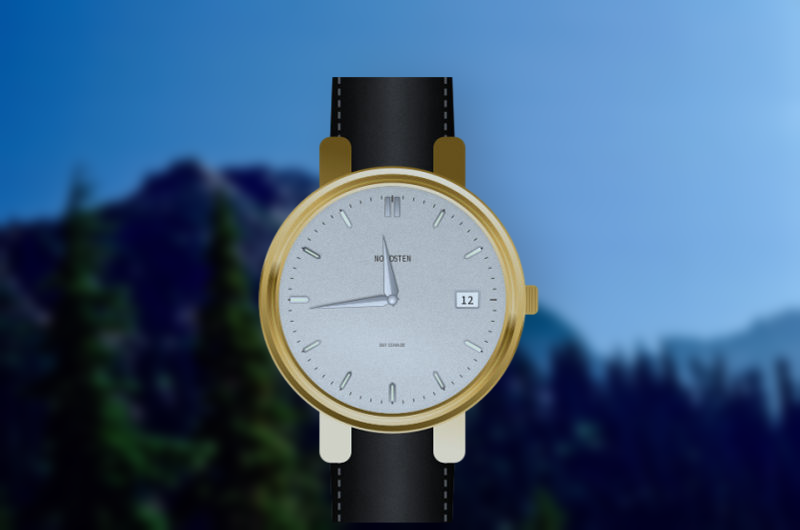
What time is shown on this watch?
11:44
